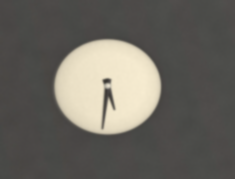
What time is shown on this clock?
5:31
